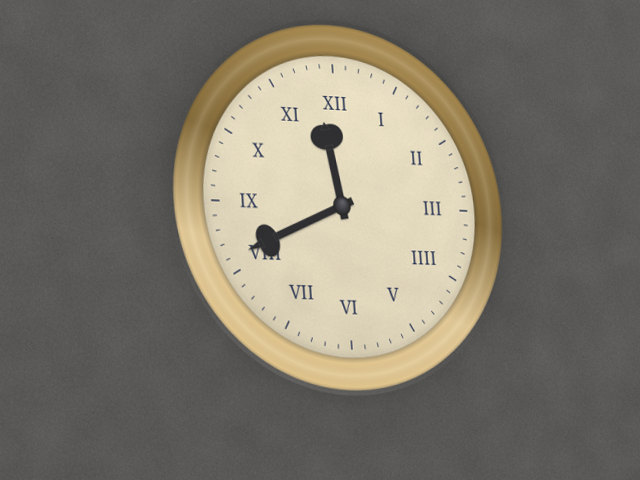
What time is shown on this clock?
11:41
